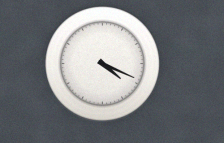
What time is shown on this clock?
4:19
